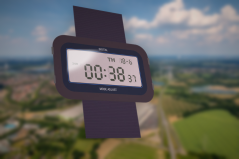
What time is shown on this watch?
0:38:37
